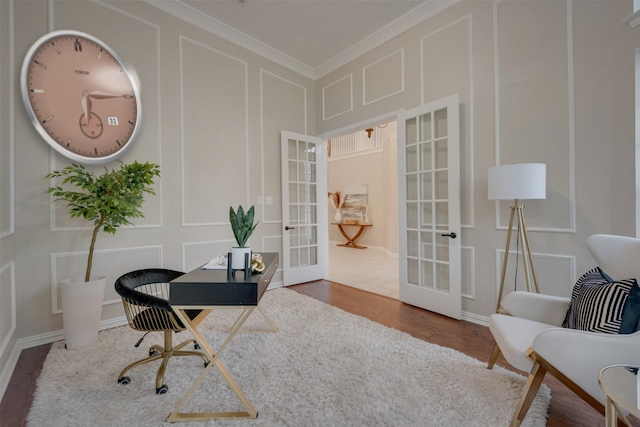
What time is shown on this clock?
6:15
